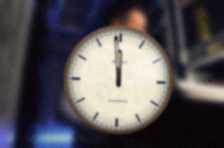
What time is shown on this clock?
11:59
